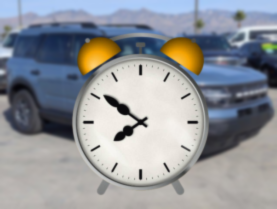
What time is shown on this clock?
7:51
